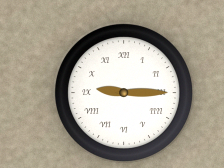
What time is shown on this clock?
9:15
